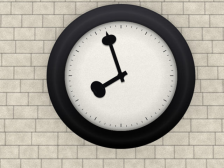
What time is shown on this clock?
7:57
